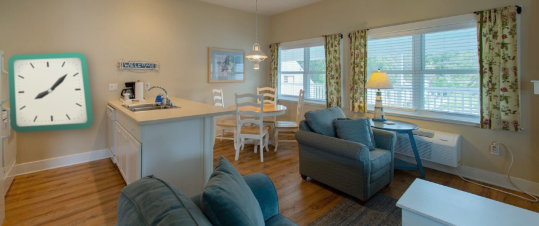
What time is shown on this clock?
8:08
